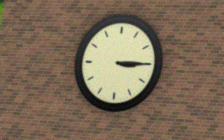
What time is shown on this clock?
3:15
